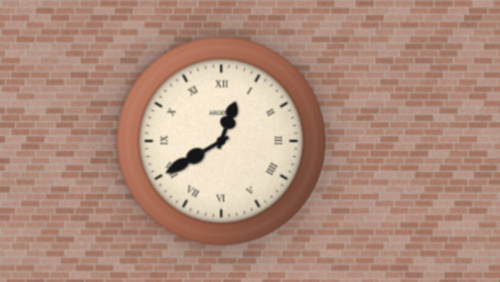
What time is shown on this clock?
12:40
